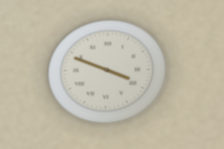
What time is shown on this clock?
3:49
